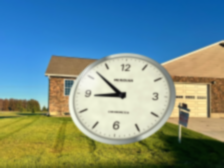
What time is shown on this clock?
8:52
